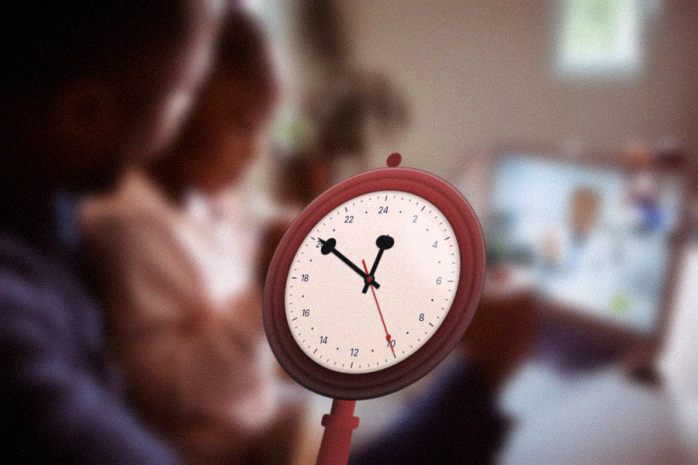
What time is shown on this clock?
0:50:25
